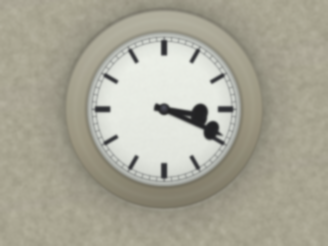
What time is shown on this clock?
3:19
